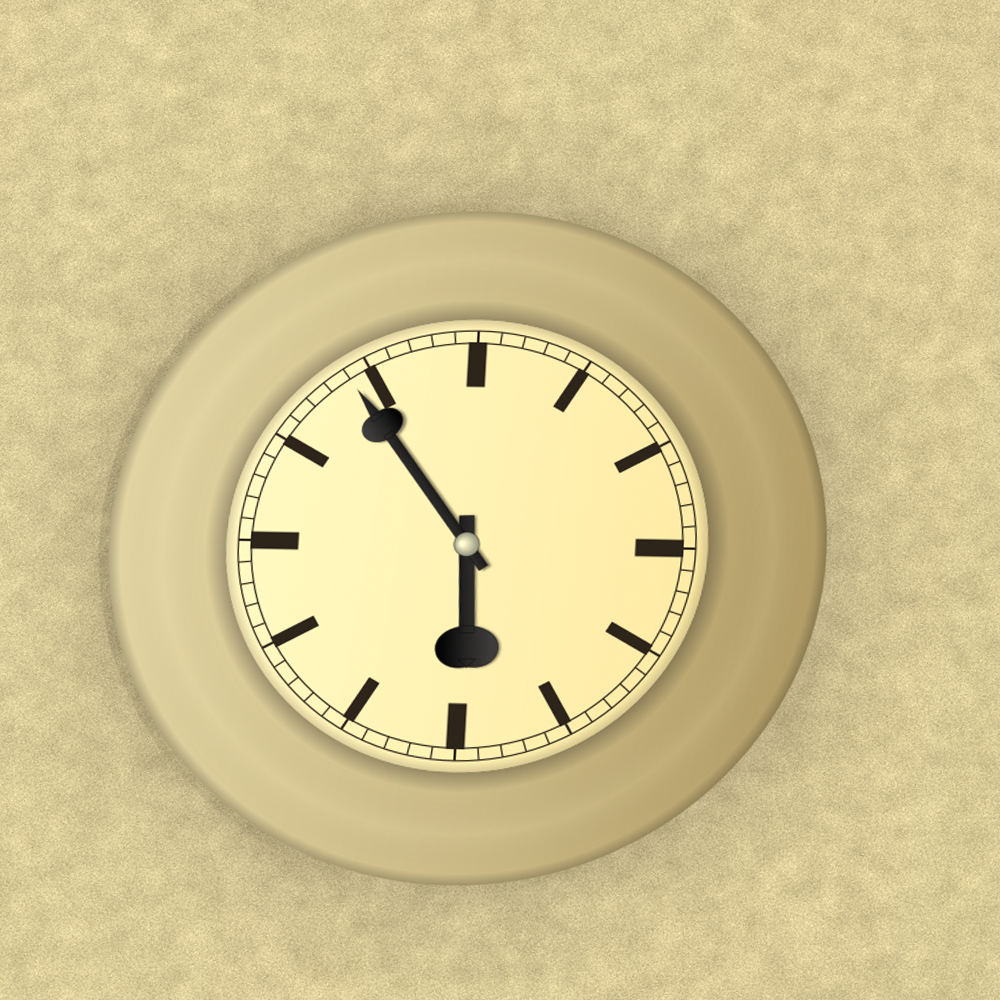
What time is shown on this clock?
5:54
